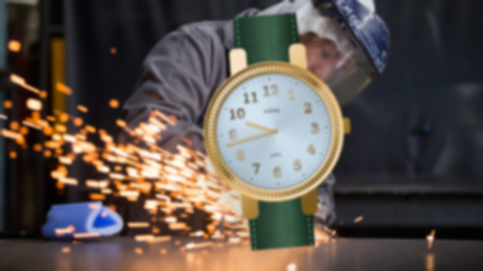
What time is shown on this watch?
9:43
